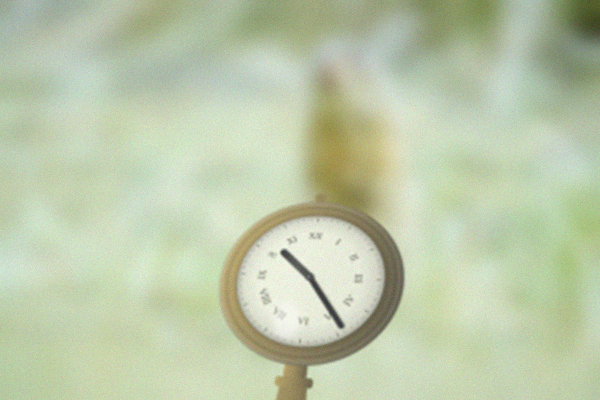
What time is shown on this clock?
10:24
